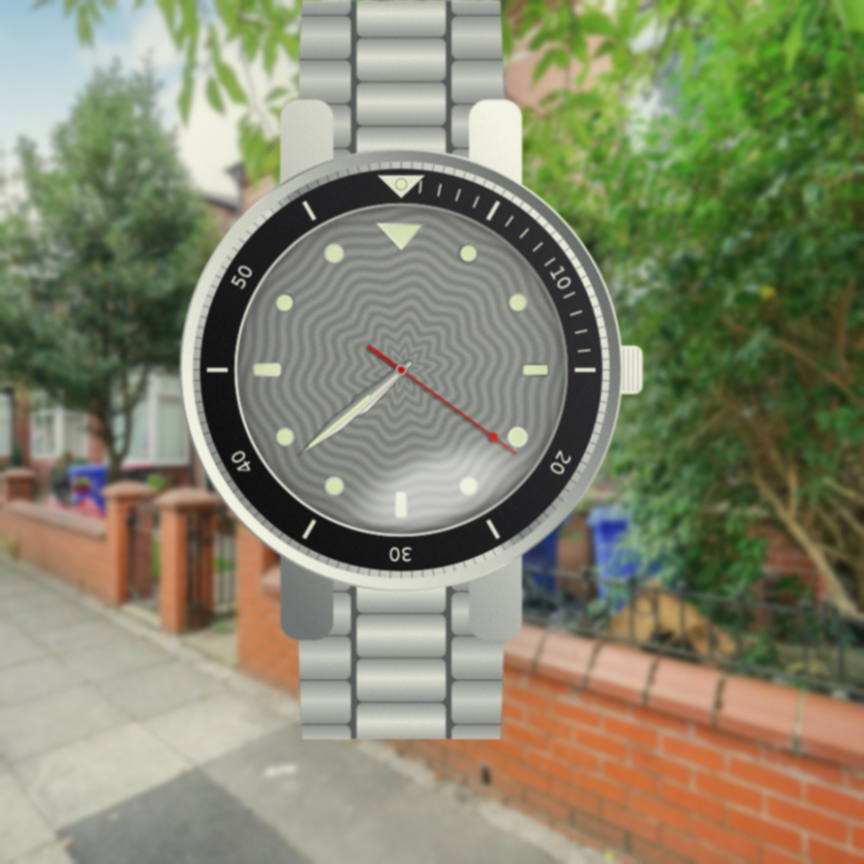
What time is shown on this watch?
7:38:21
